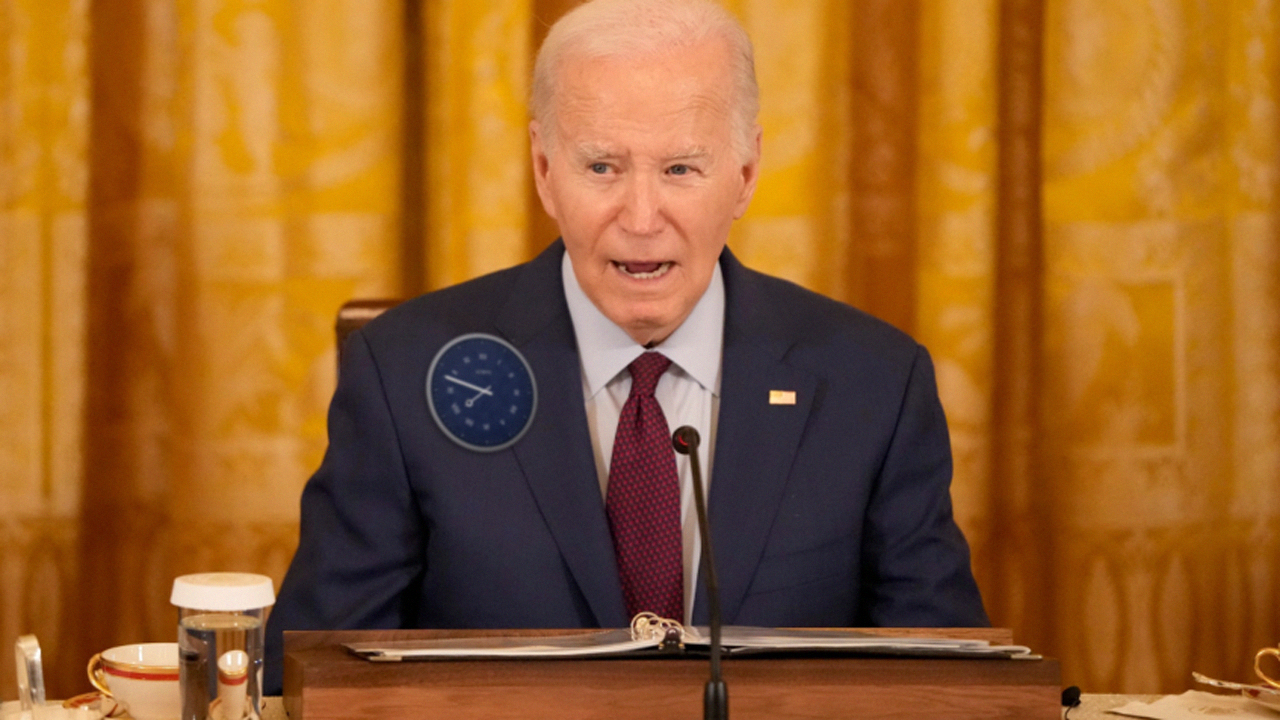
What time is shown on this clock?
7:48
